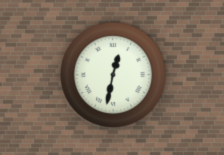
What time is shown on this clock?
12:32
